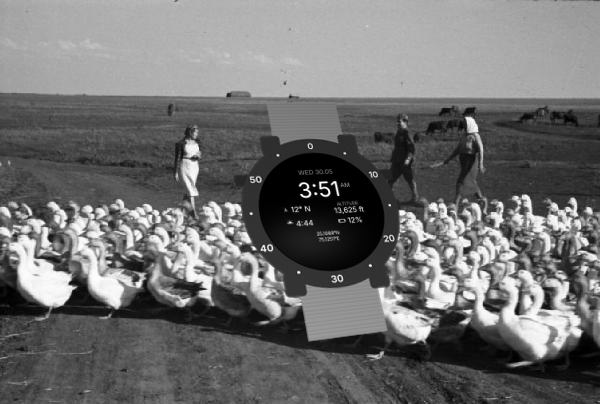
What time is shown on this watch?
3:51
